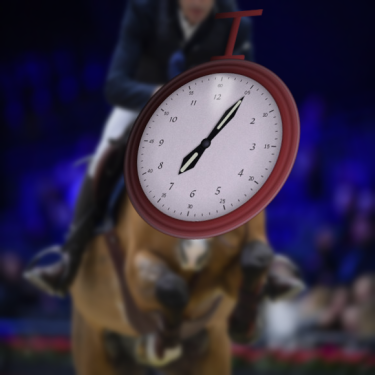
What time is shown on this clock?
7:05
